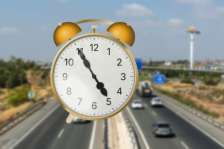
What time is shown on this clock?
4:55
